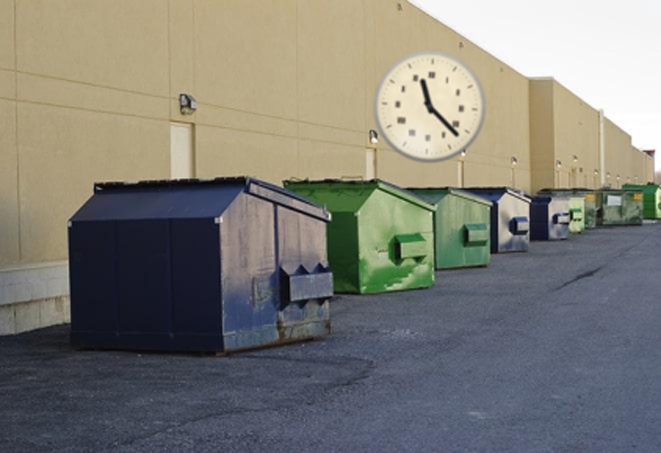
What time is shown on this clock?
11:22
